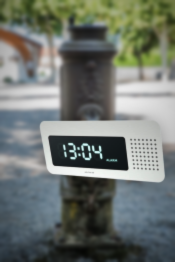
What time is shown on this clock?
13:04
